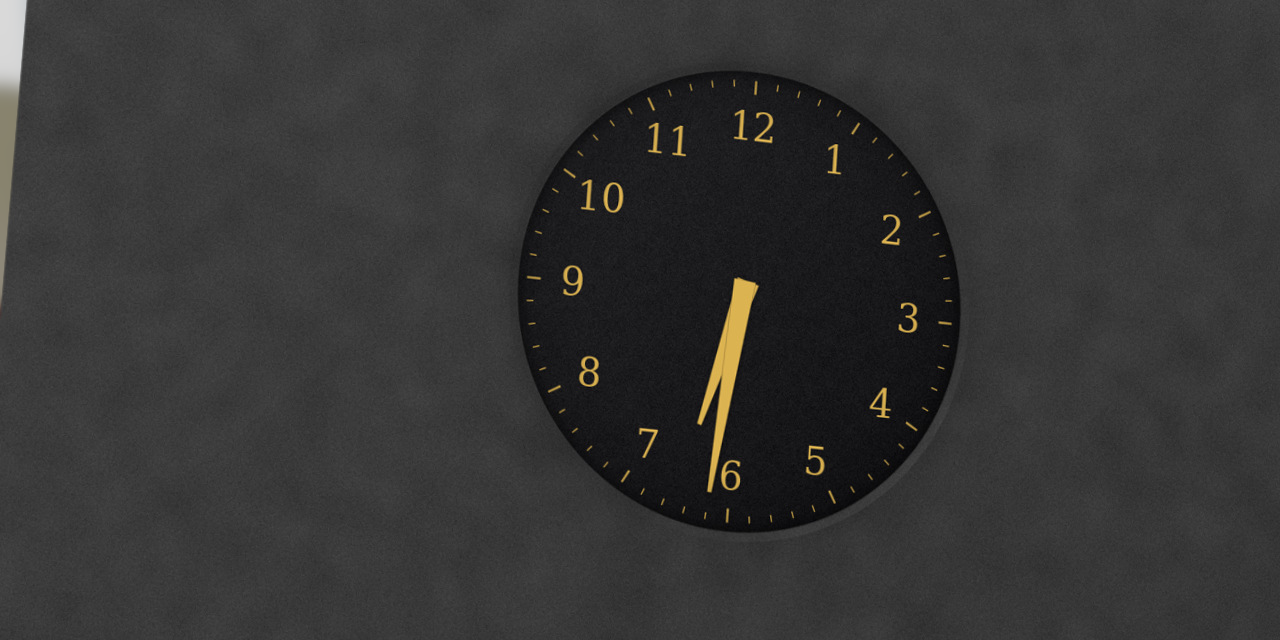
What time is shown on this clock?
6:31
